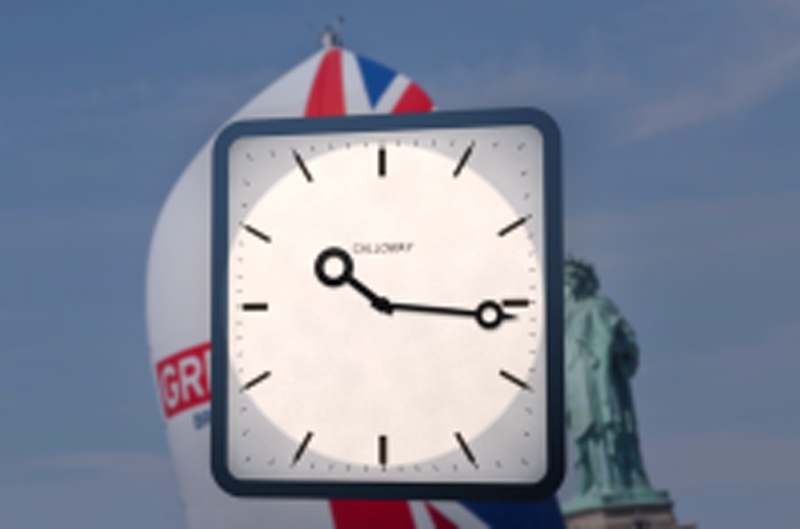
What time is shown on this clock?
10:16
